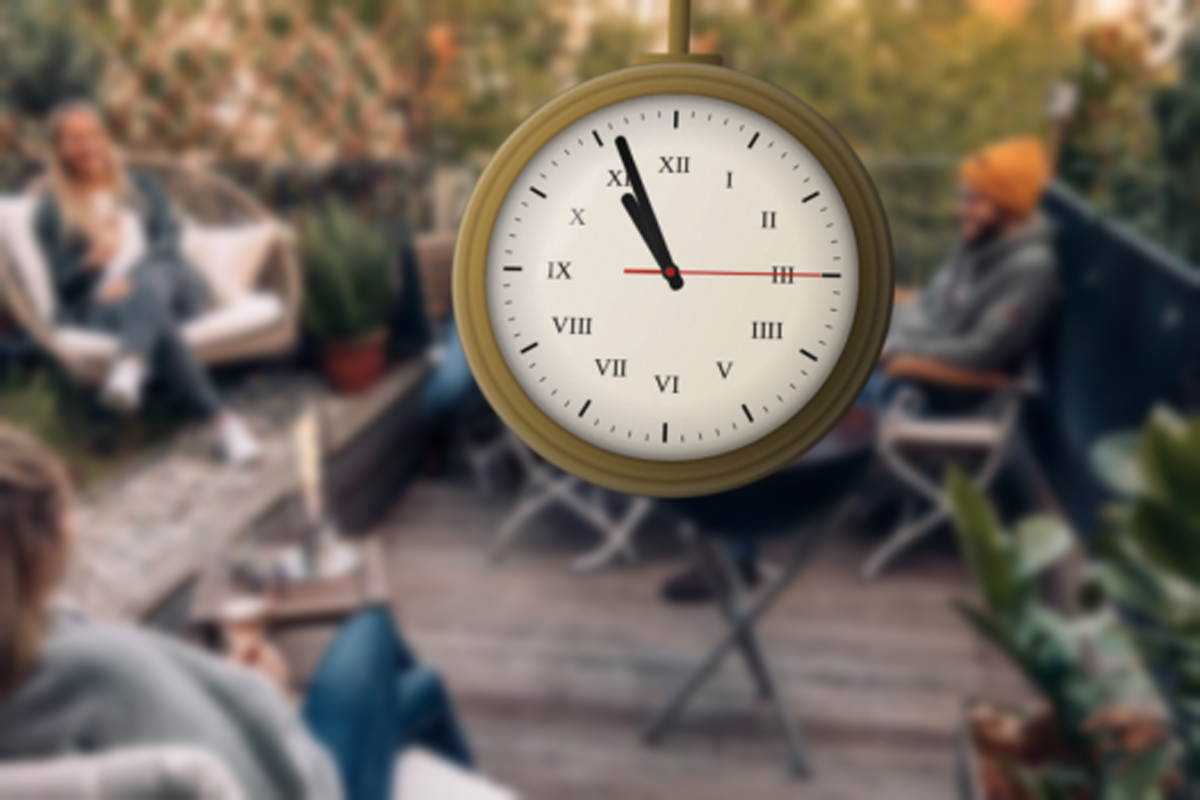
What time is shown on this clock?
10:56:15
